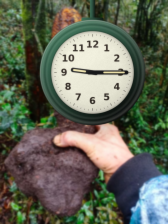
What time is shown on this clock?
9:15
